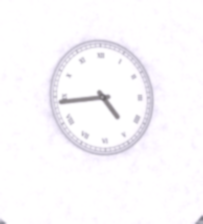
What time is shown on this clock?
4:44
